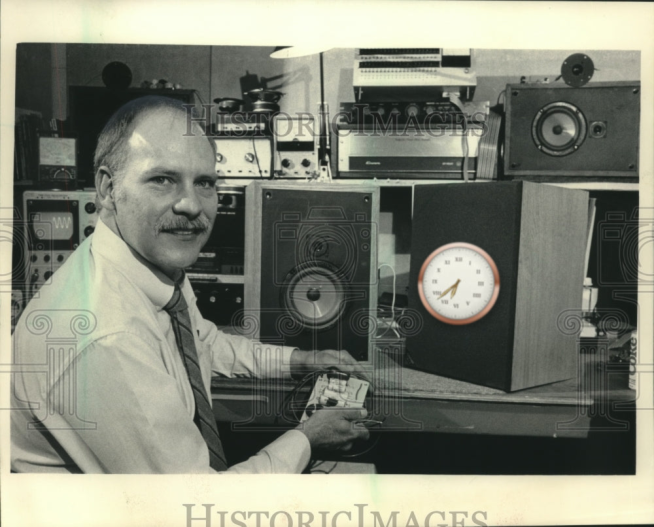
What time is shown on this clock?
6:38
